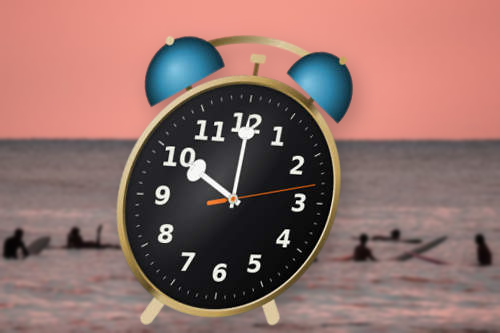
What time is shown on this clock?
10:00:13
